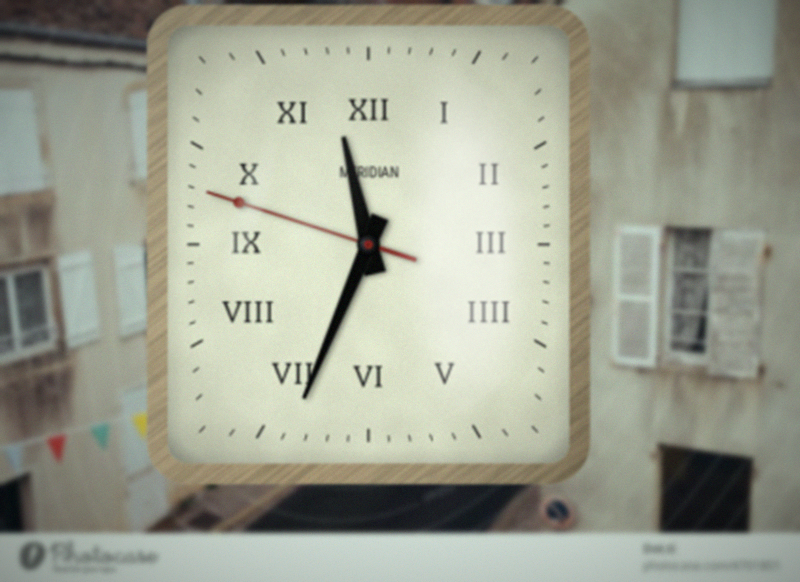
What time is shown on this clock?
11:33:48
